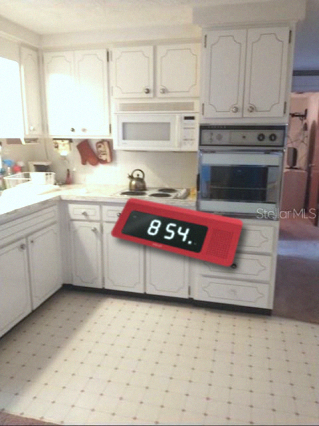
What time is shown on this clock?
8:54
